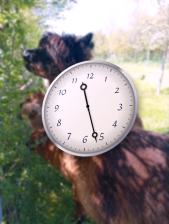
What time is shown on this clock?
11:27
